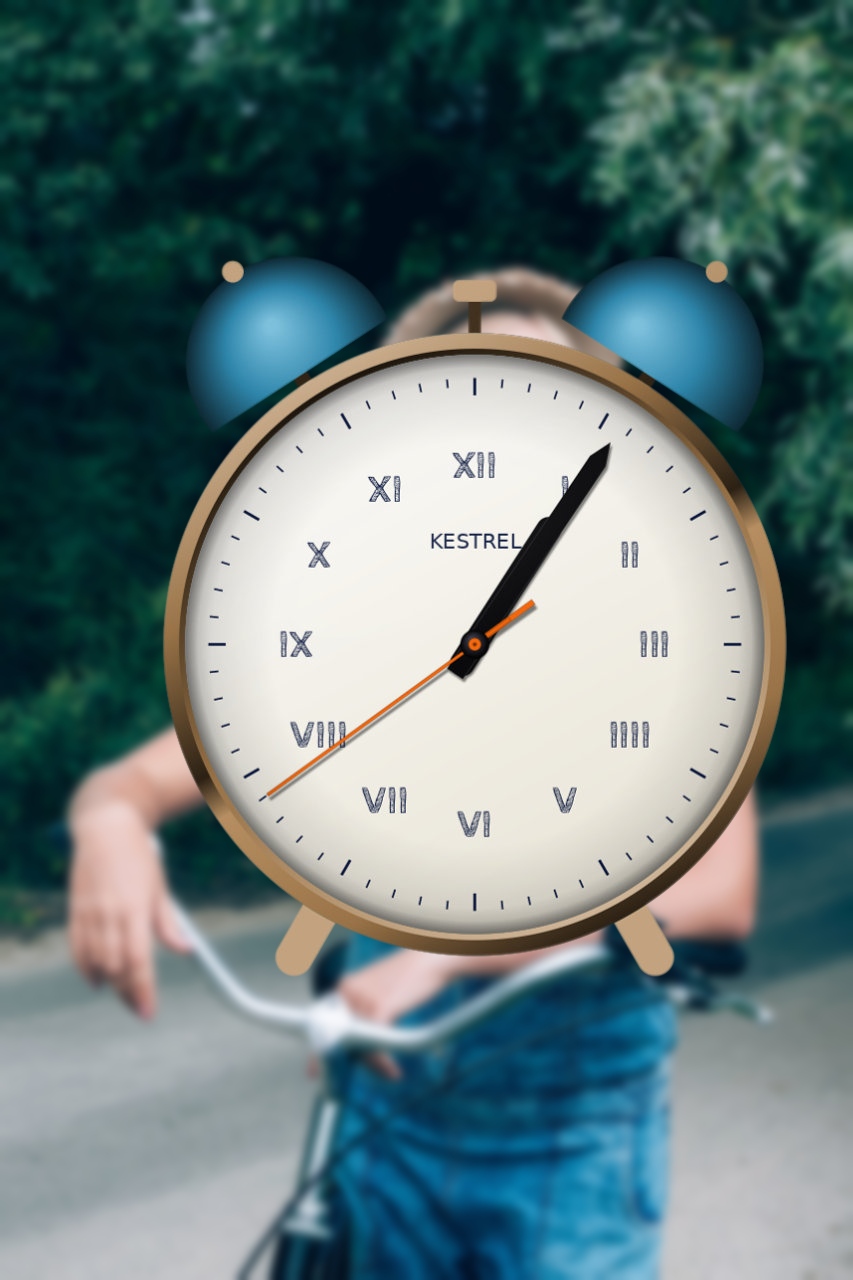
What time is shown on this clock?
1:05:39
